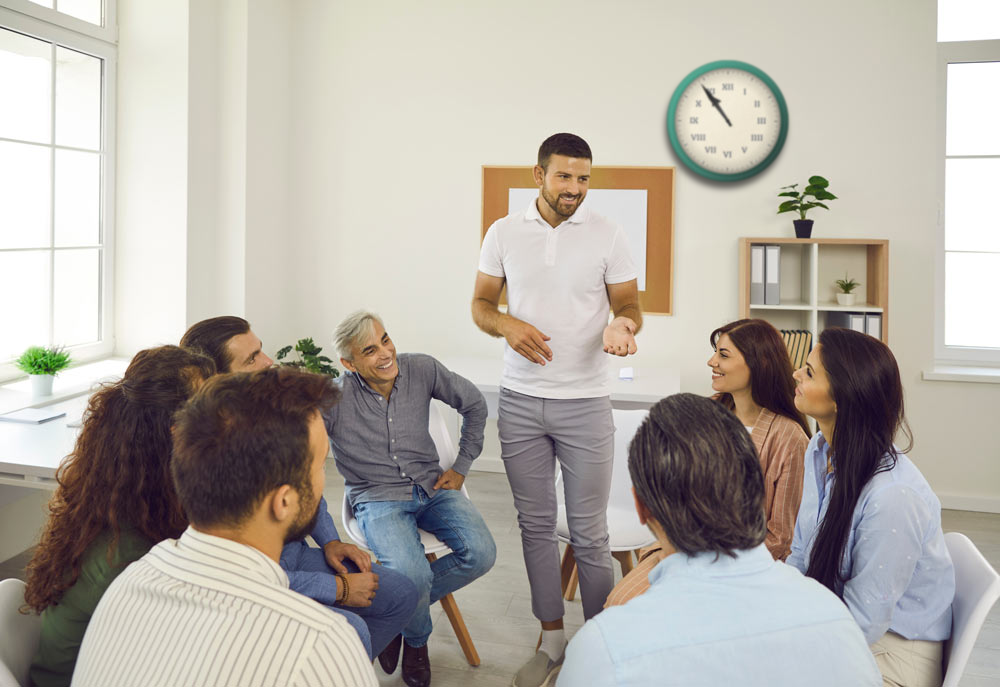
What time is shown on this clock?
10:54
